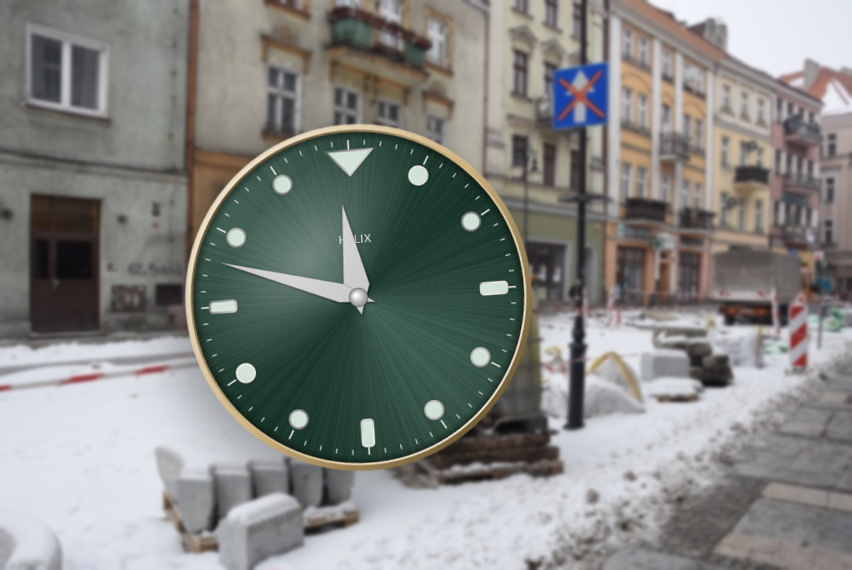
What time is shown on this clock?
11:48
